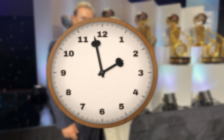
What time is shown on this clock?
1:58
